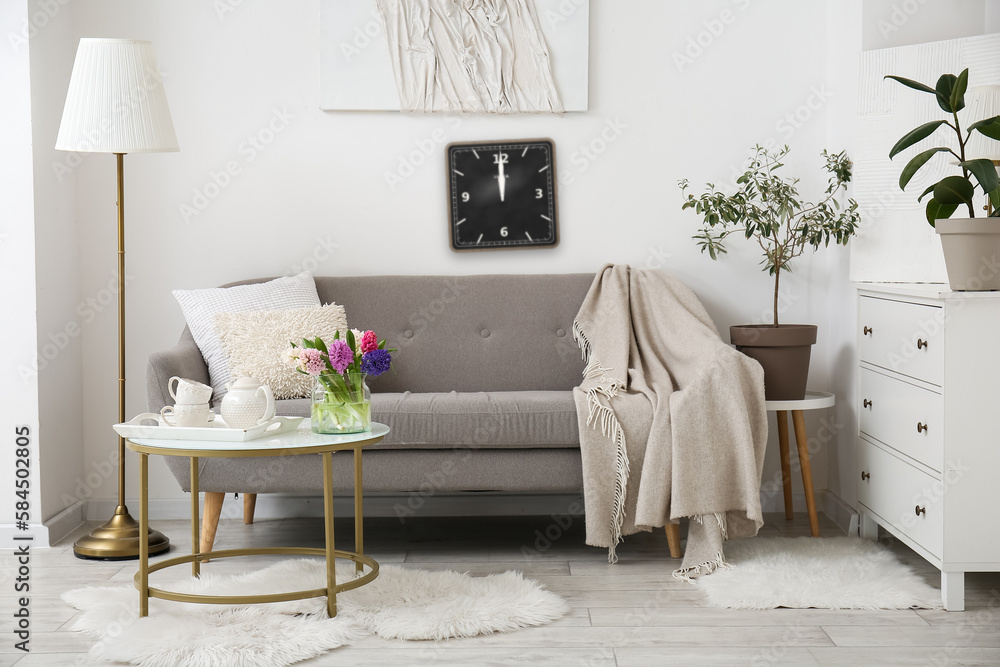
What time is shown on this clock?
12:00
